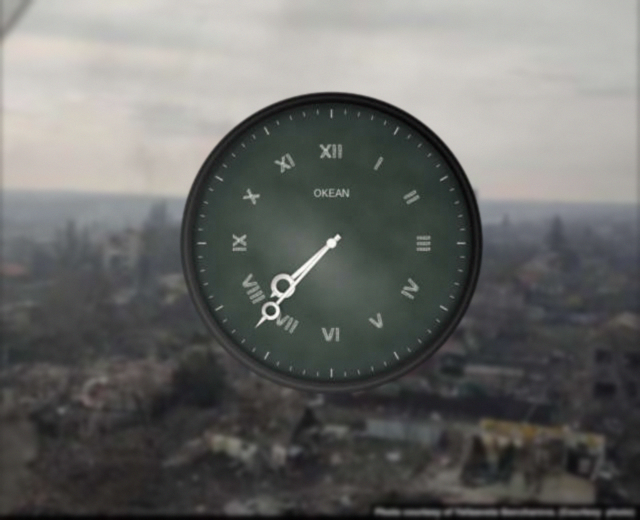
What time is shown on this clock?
7:37
